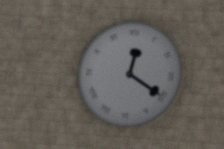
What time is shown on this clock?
12:20
